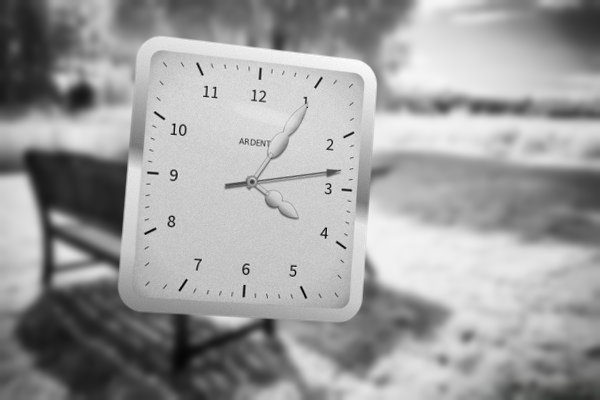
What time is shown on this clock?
4:05:13
